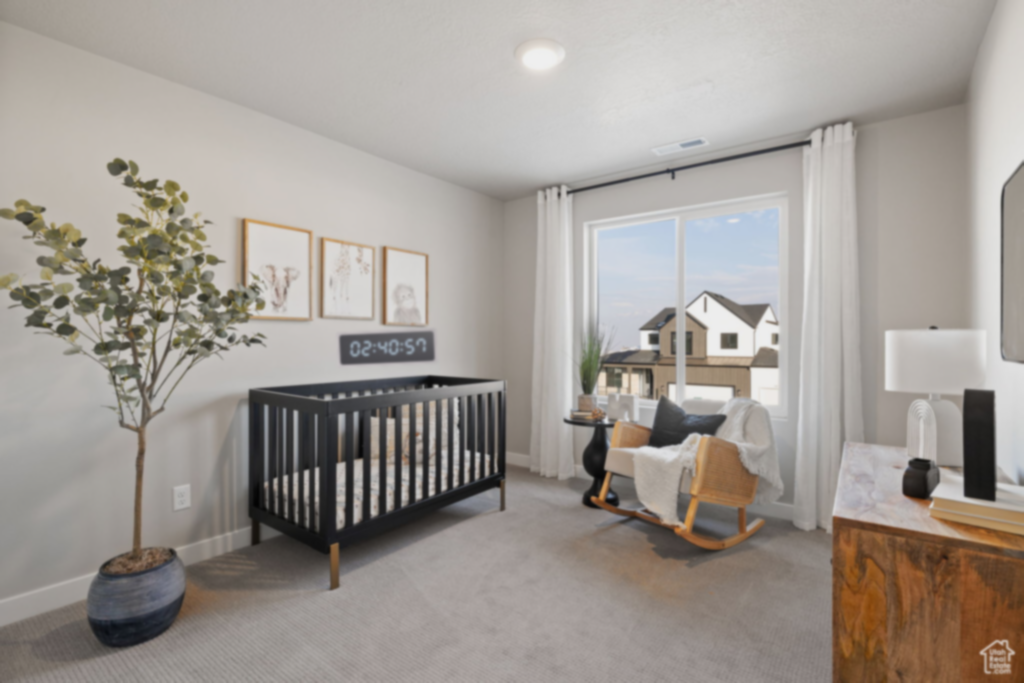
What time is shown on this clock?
2:40:57
